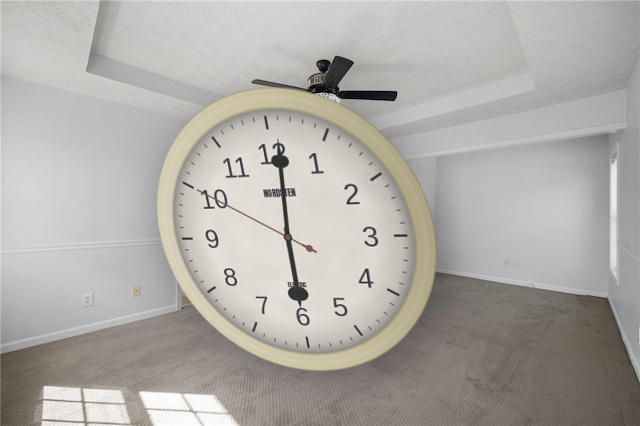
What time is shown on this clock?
6:00:50
